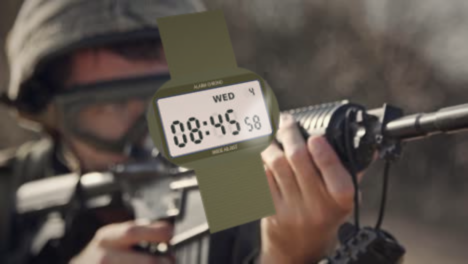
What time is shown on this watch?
8:45:58
